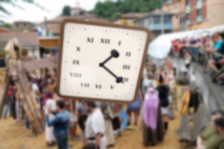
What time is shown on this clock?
1:21
